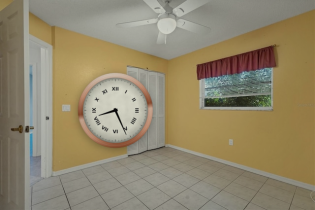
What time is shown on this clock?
8:26
